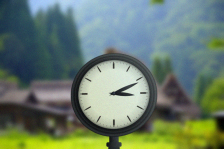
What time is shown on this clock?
3:11
